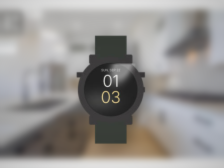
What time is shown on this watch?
1:03
